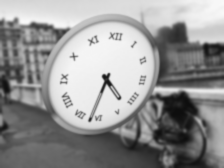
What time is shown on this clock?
4:32
